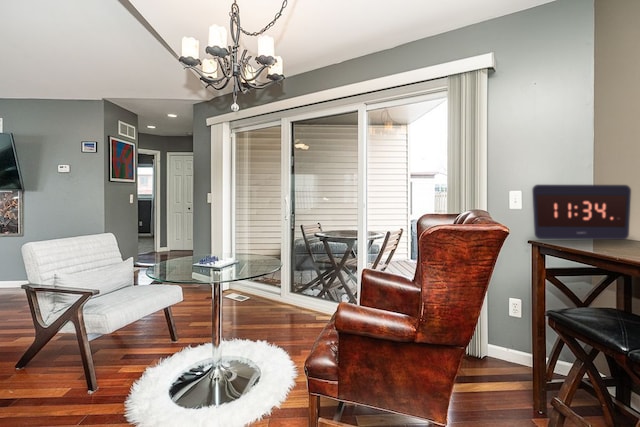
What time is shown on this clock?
11:34
